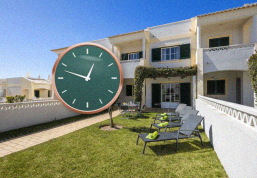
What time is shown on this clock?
12:48
